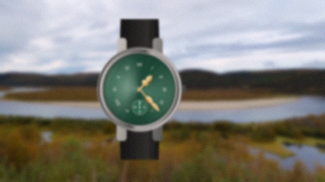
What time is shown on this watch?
1:23
